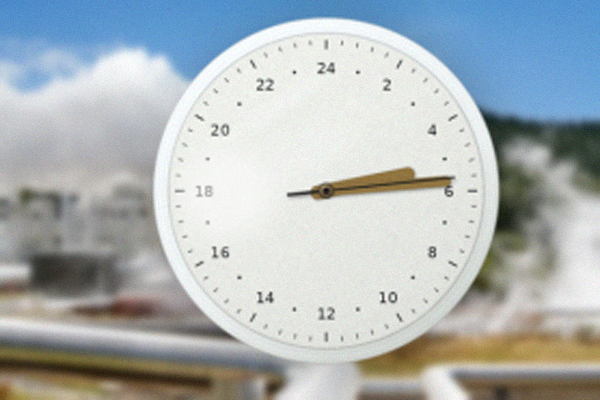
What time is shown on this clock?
5:14:14
